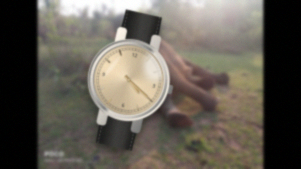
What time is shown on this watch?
4:20
